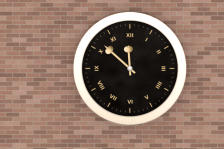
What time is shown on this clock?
11:52
